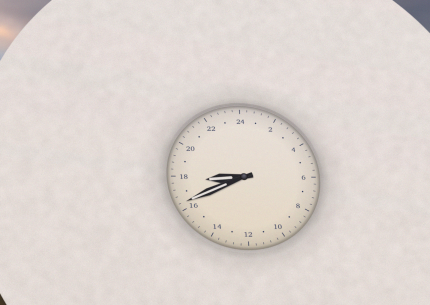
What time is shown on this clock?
17:41
